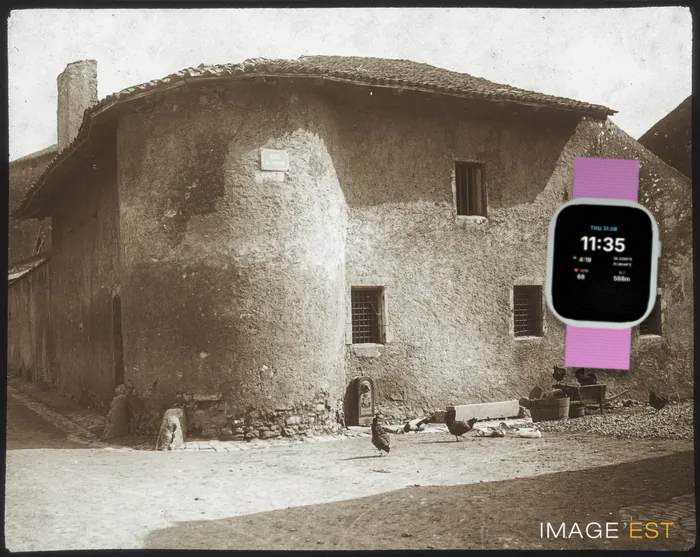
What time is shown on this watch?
11:35
